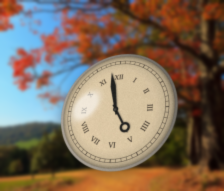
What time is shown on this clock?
4:58
